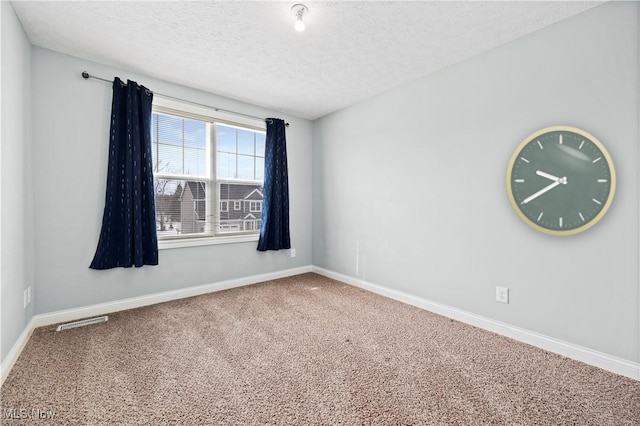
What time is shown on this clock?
9:40
